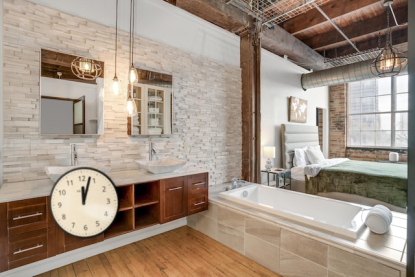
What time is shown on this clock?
12:03
